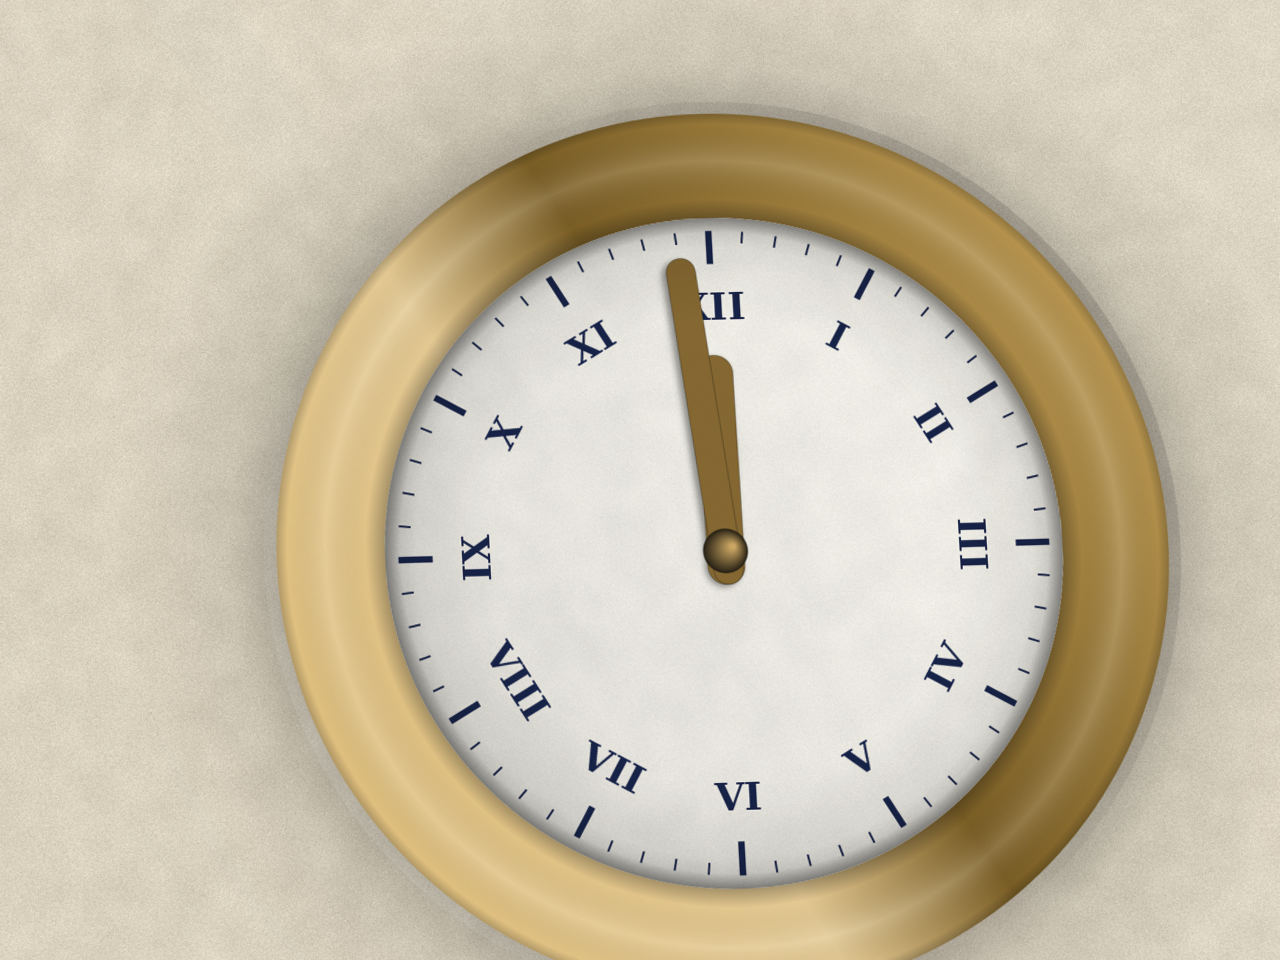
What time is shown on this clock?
11:59
